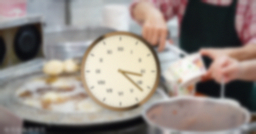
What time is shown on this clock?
3:22
